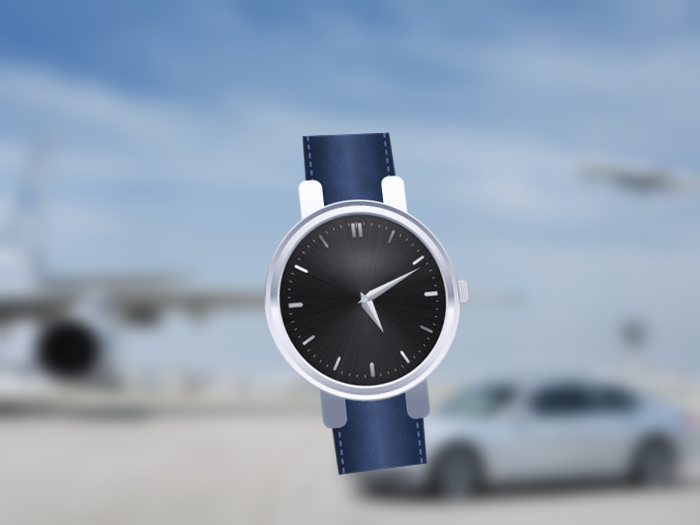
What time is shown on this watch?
5:11
